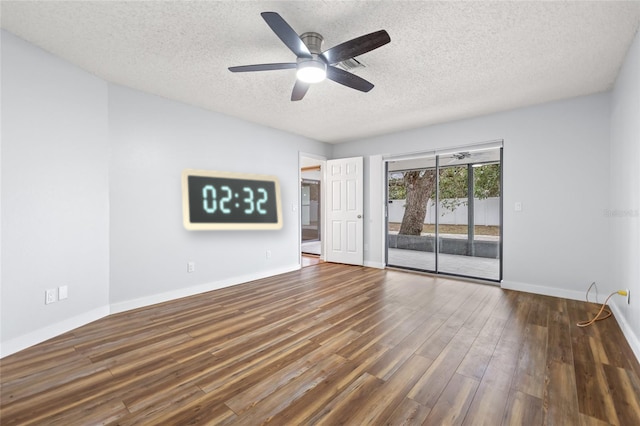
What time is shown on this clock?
2:32
